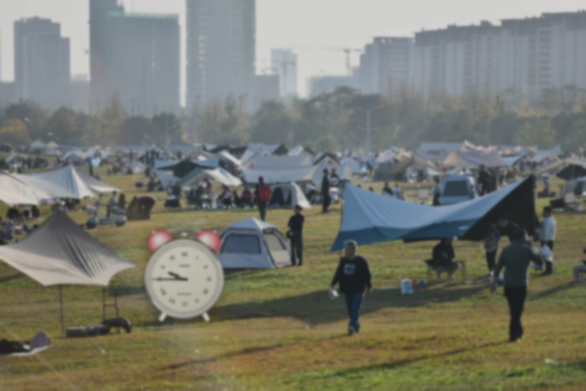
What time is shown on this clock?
9:45
